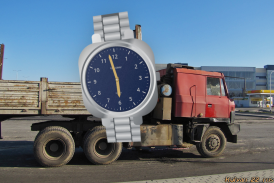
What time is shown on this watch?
5:58
